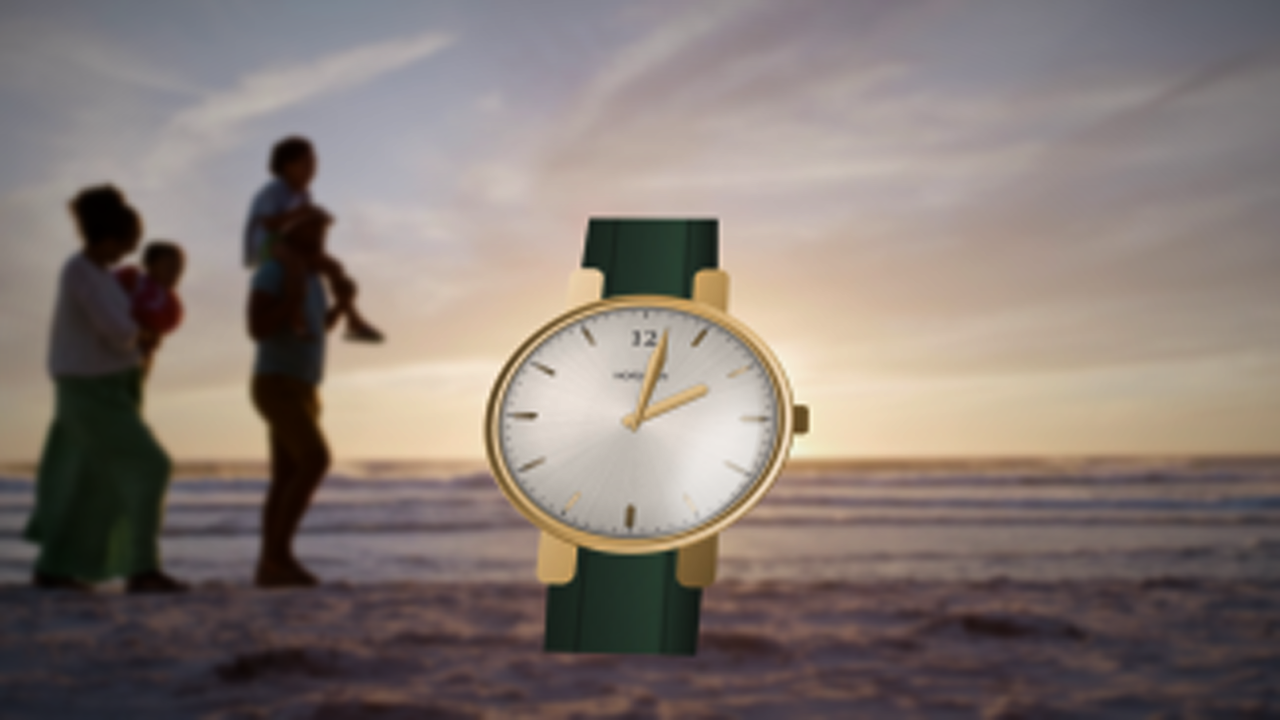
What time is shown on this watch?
2:02
